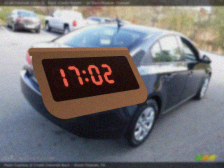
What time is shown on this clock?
17:02
